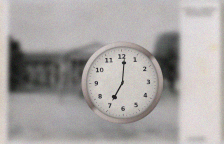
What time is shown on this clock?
7:01
